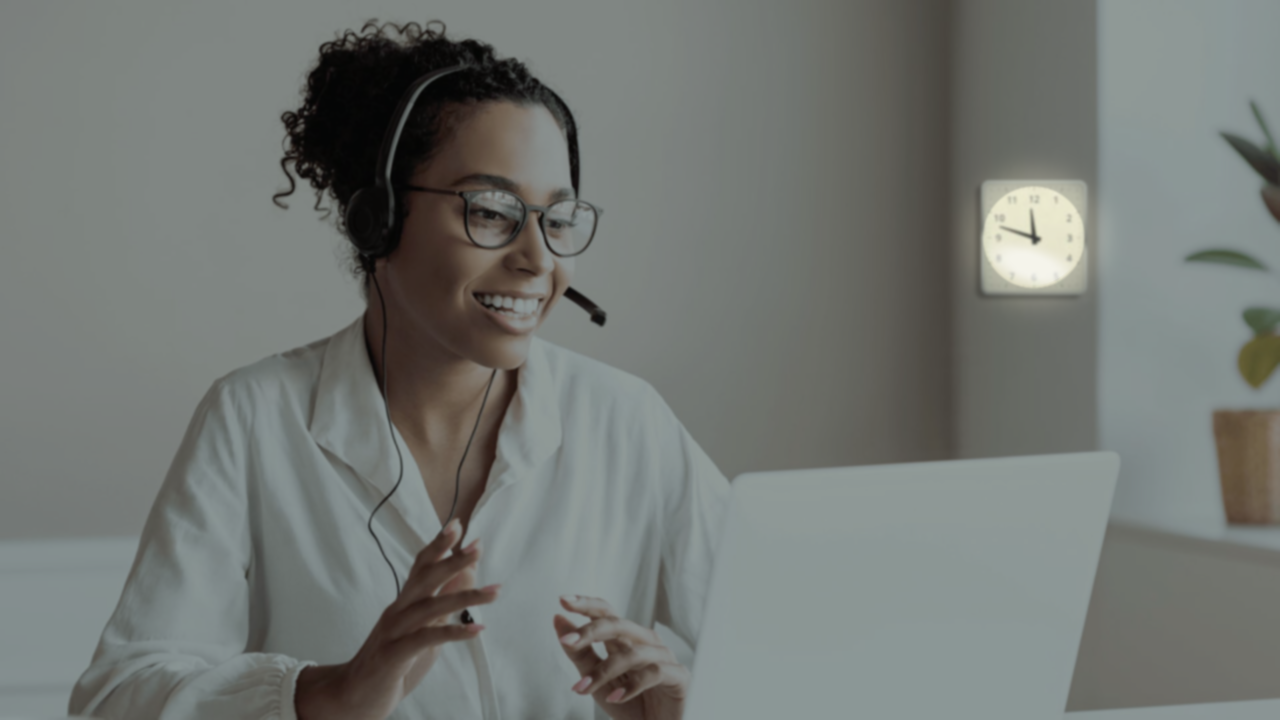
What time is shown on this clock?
11:48
